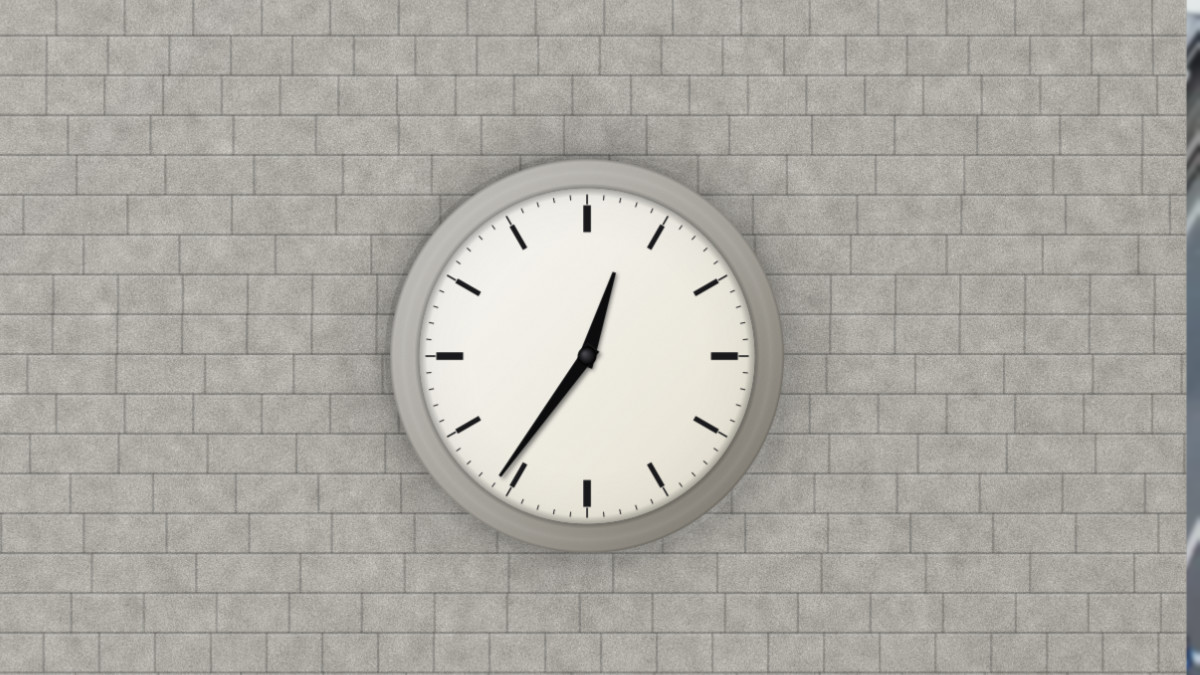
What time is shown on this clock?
12:36
